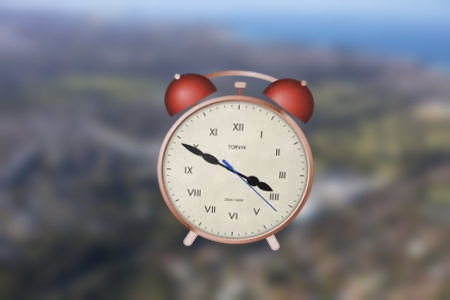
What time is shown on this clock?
3:49:22
